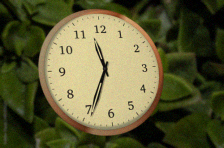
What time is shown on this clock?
11:34
